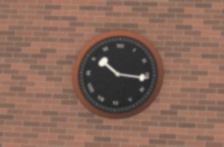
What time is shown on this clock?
10:16
